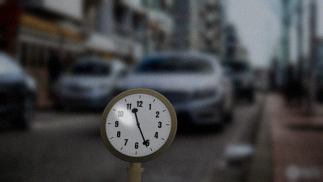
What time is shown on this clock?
11:26
